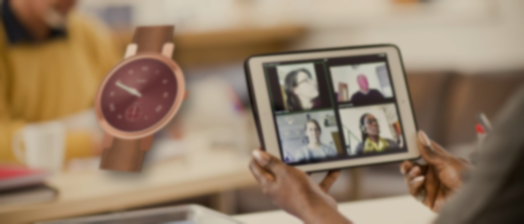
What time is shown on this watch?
9:49
